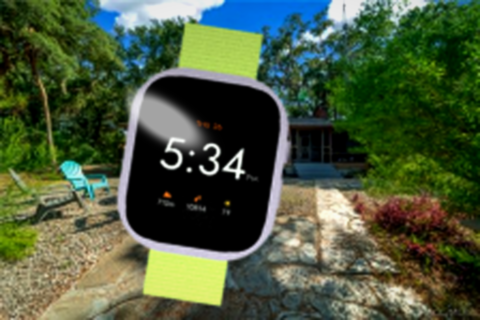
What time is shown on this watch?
5:34
